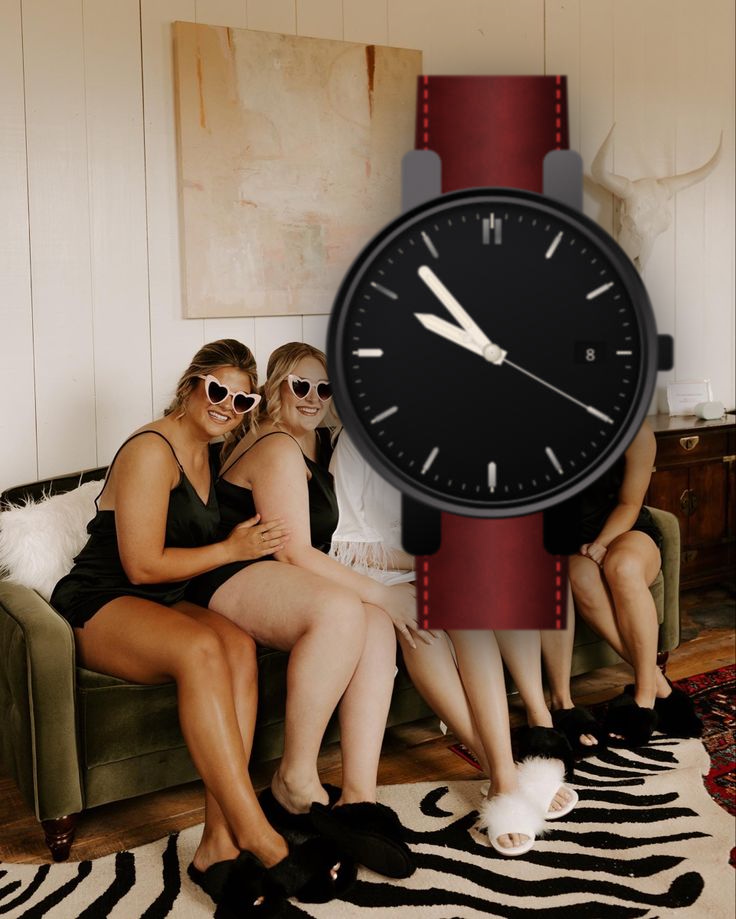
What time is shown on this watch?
9:53:20
